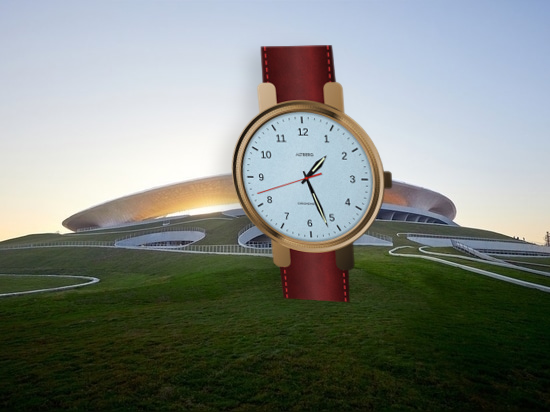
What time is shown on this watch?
1:26:42
